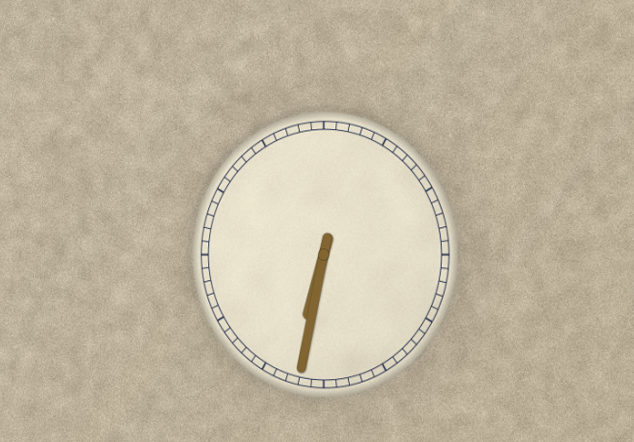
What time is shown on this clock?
6:32
